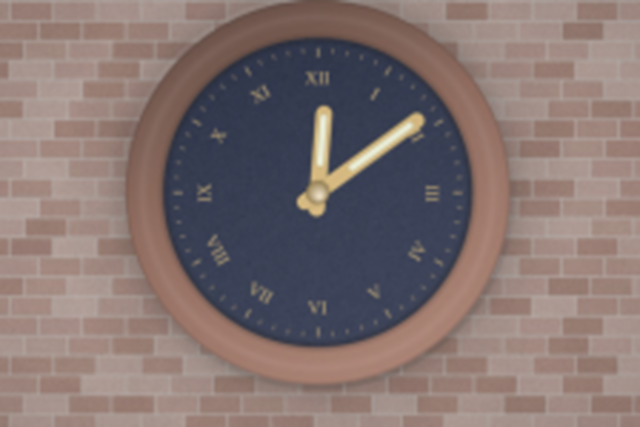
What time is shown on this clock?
12:09
